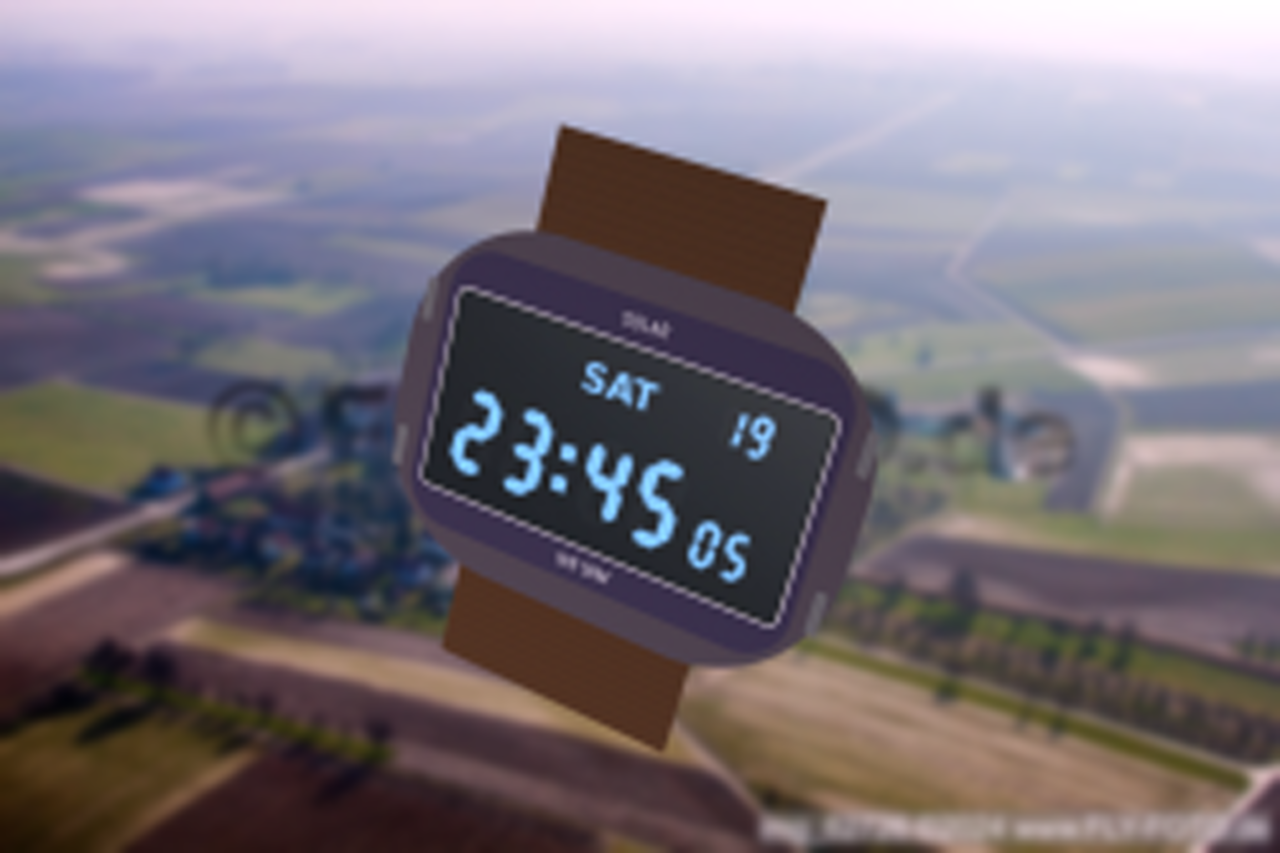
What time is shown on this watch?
23:45:05
